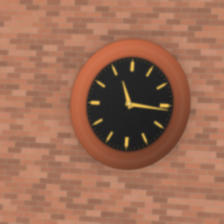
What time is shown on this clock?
11:16
